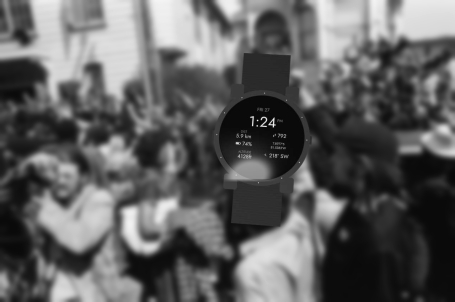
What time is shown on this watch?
1:24
